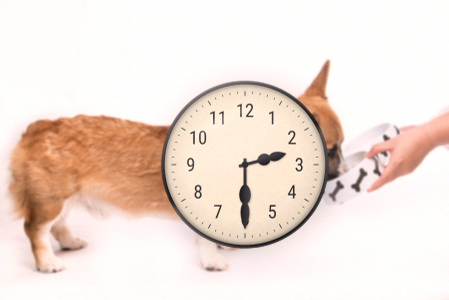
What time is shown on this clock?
2:30
